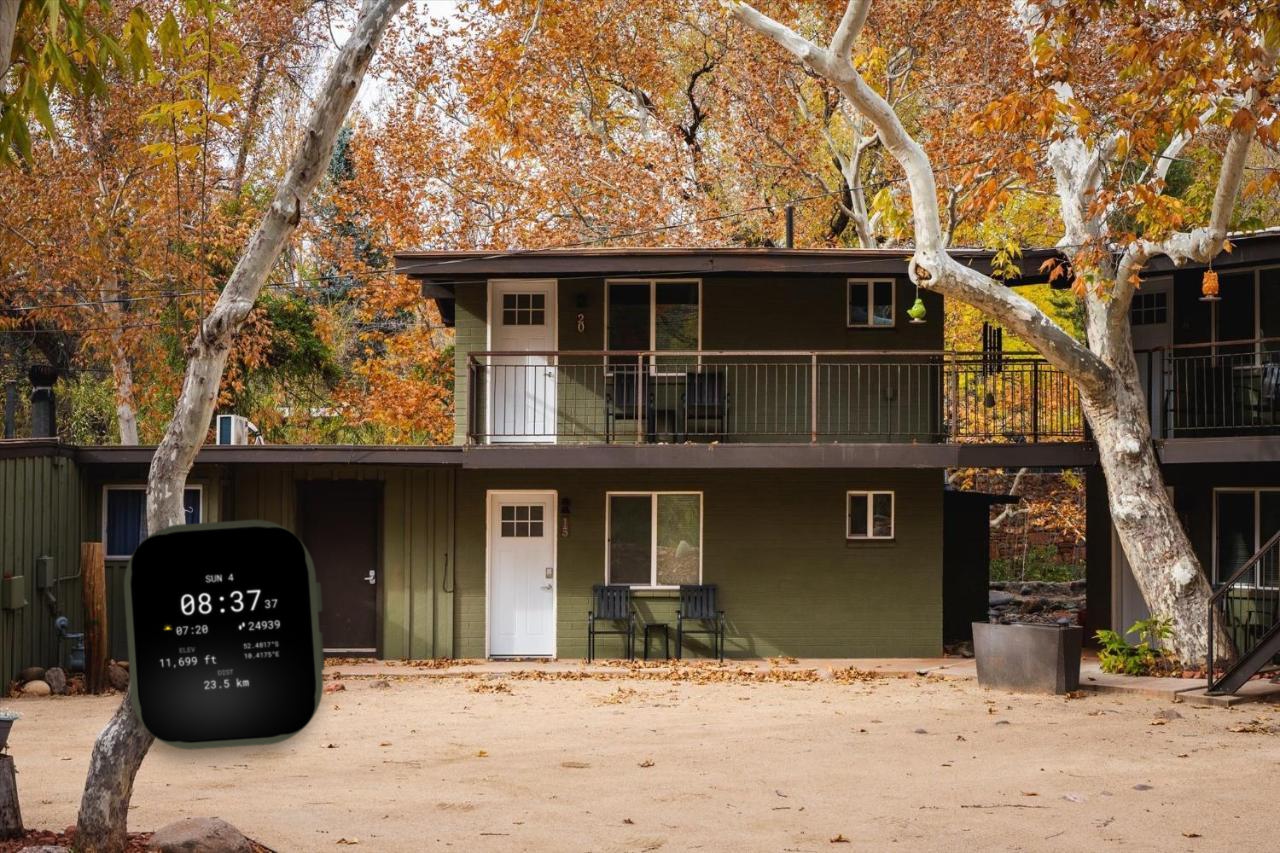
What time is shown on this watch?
8:37:37
